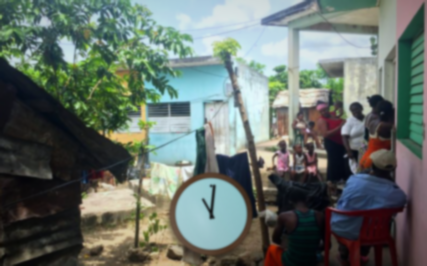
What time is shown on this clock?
11:01
